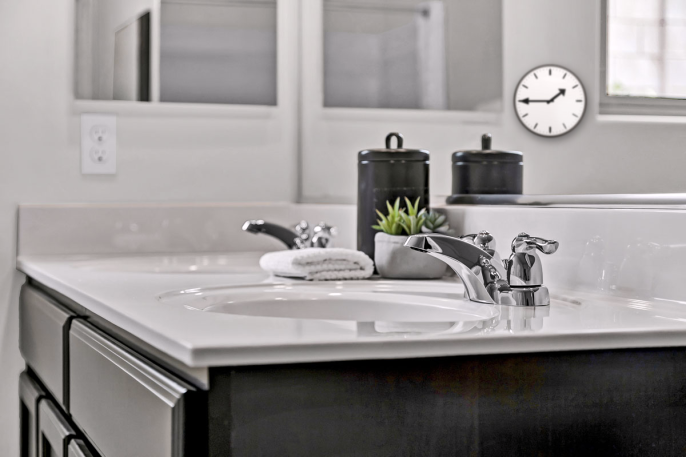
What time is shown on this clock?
1:45
